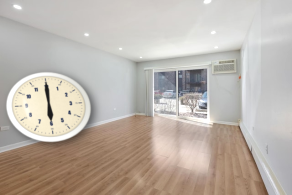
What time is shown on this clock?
6:00
